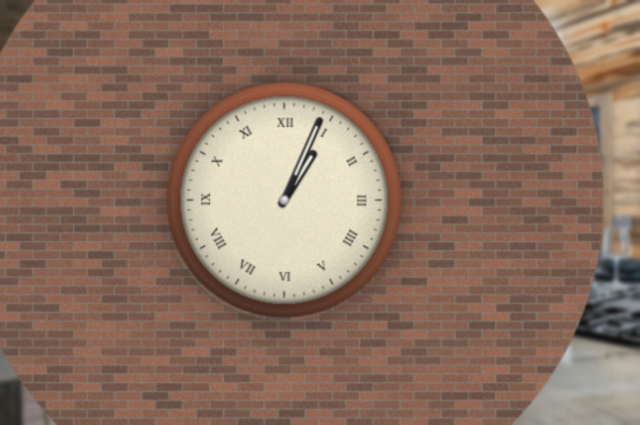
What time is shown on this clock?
1:04
